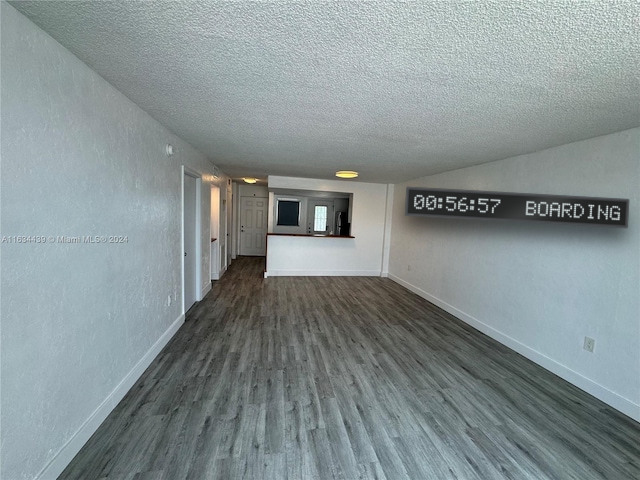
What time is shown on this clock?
0:56:57
